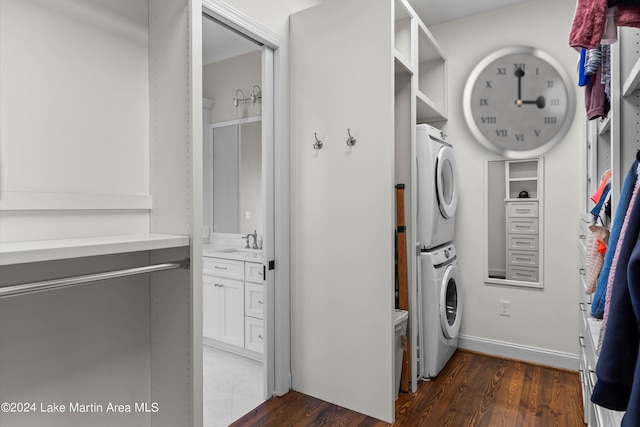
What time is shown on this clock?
3:00
